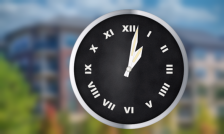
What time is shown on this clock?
1:02
